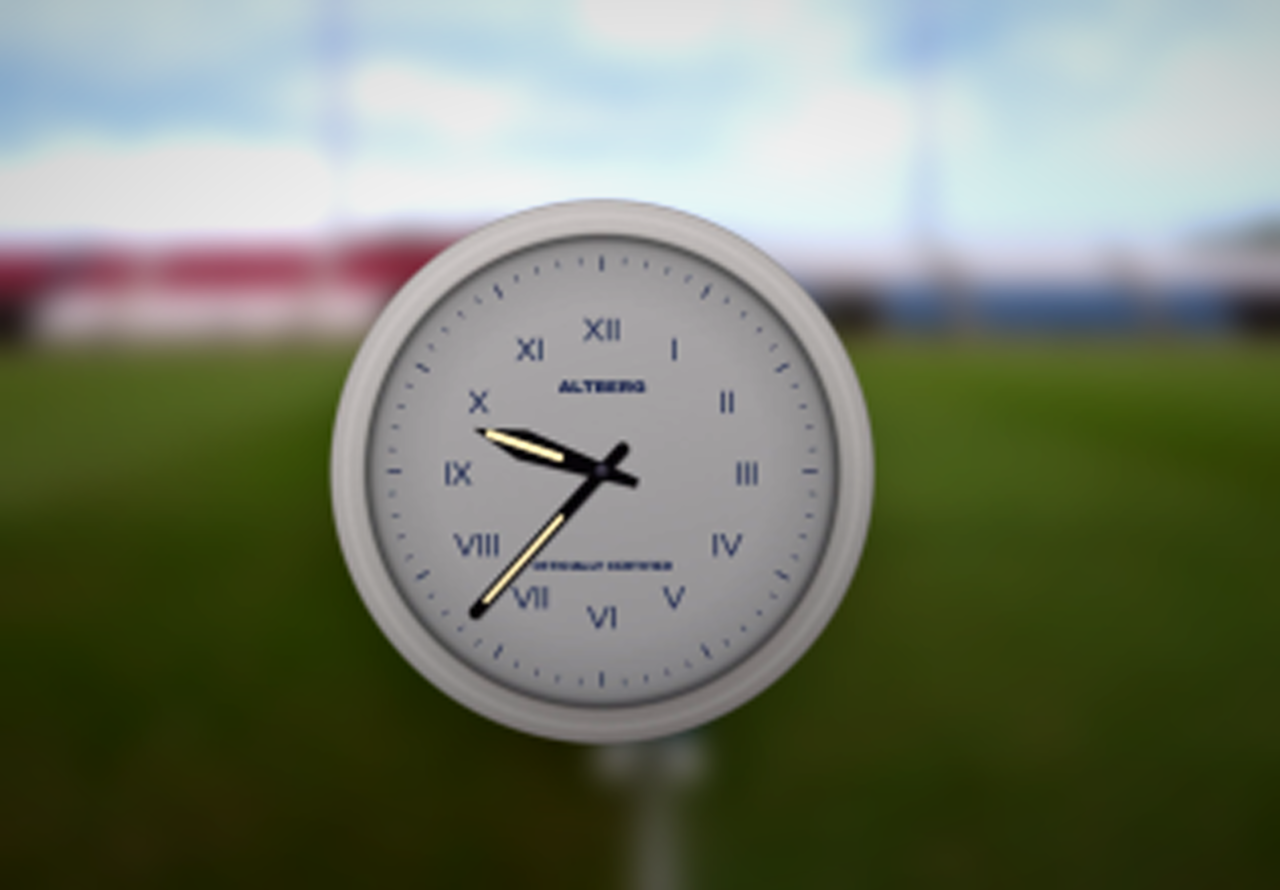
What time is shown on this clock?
9:37
